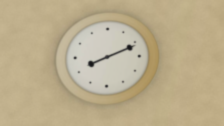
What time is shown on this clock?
8:11
